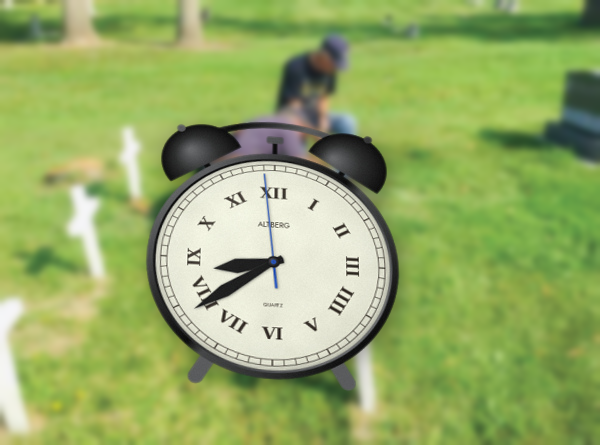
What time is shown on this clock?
8:38:59
